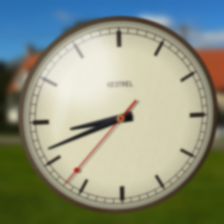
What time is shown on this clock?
8:41:37
